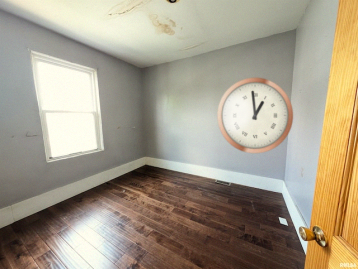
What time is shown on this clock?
12:59
